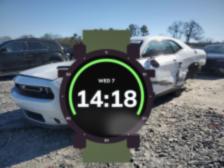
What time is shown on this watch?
14:18
